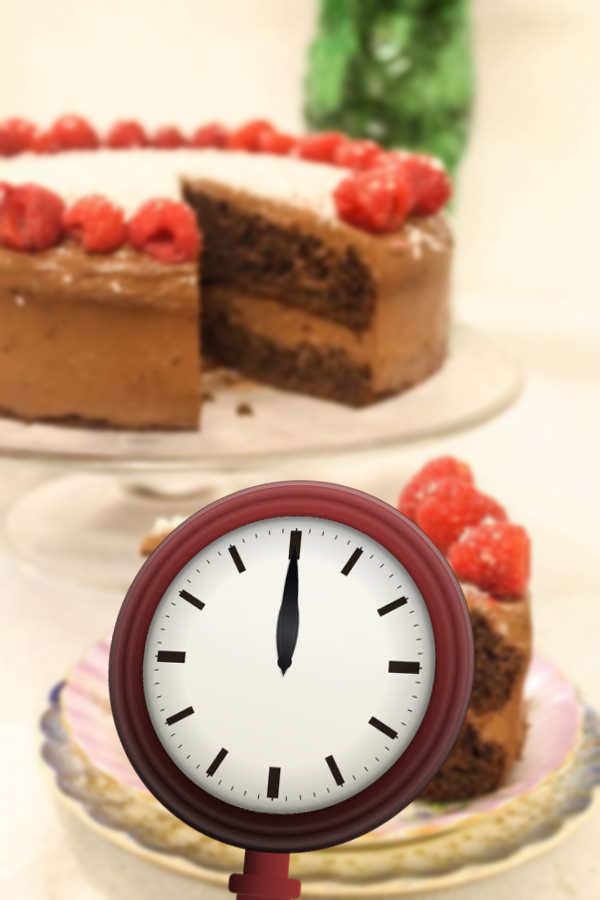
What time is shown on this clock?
12:00
